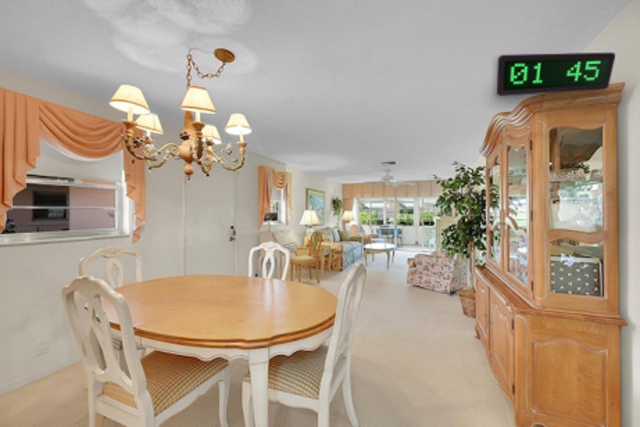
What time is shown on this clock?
1:45
